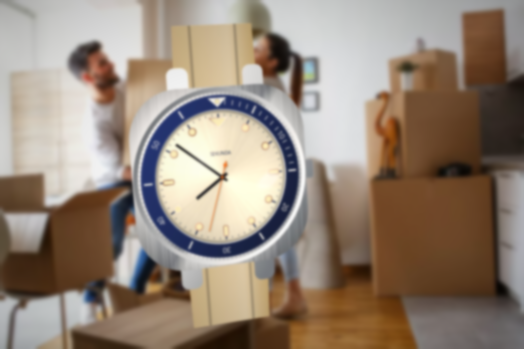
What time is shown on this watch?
7:51:33
